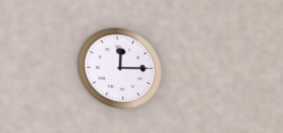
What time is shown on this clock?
12:15
